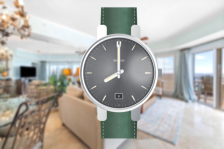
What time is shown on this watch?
8:00
